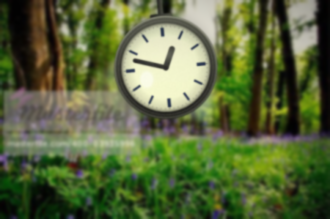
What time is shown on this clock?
12:48
